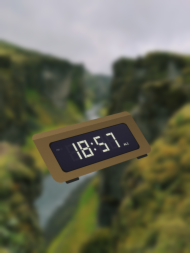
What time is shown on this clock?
18:57
